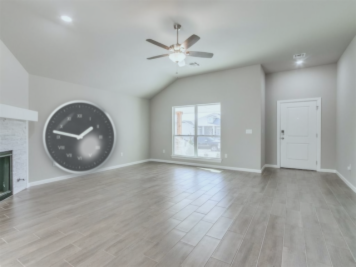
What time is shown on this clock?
1:47
